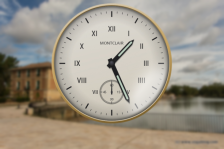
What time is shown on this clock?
1:26
